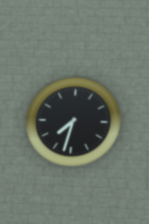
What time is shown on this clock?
7:32
